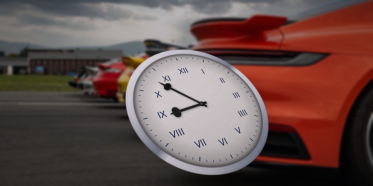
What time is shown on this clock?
8:53
